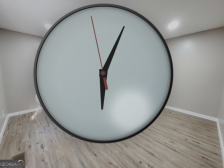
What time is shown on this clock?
6:03:58
